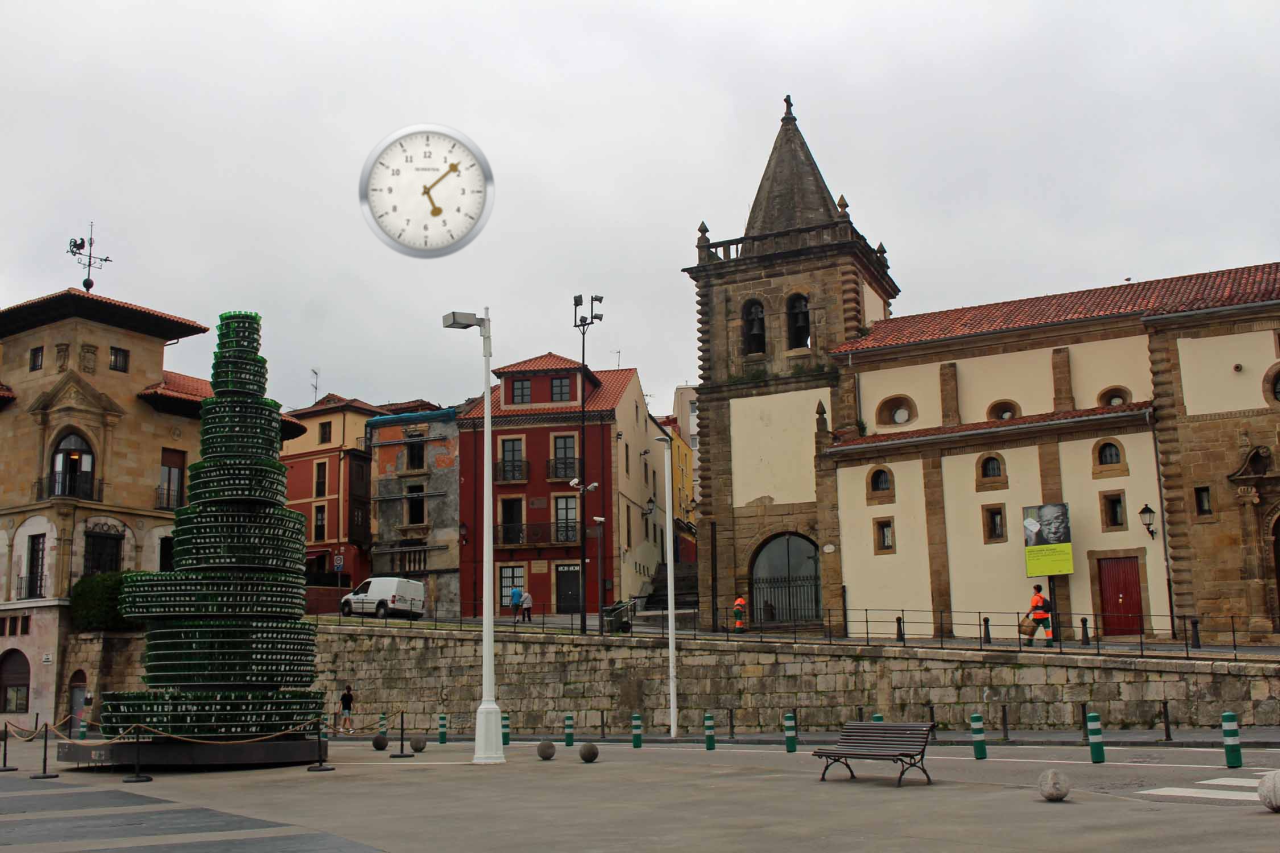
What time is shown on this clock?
5:08
